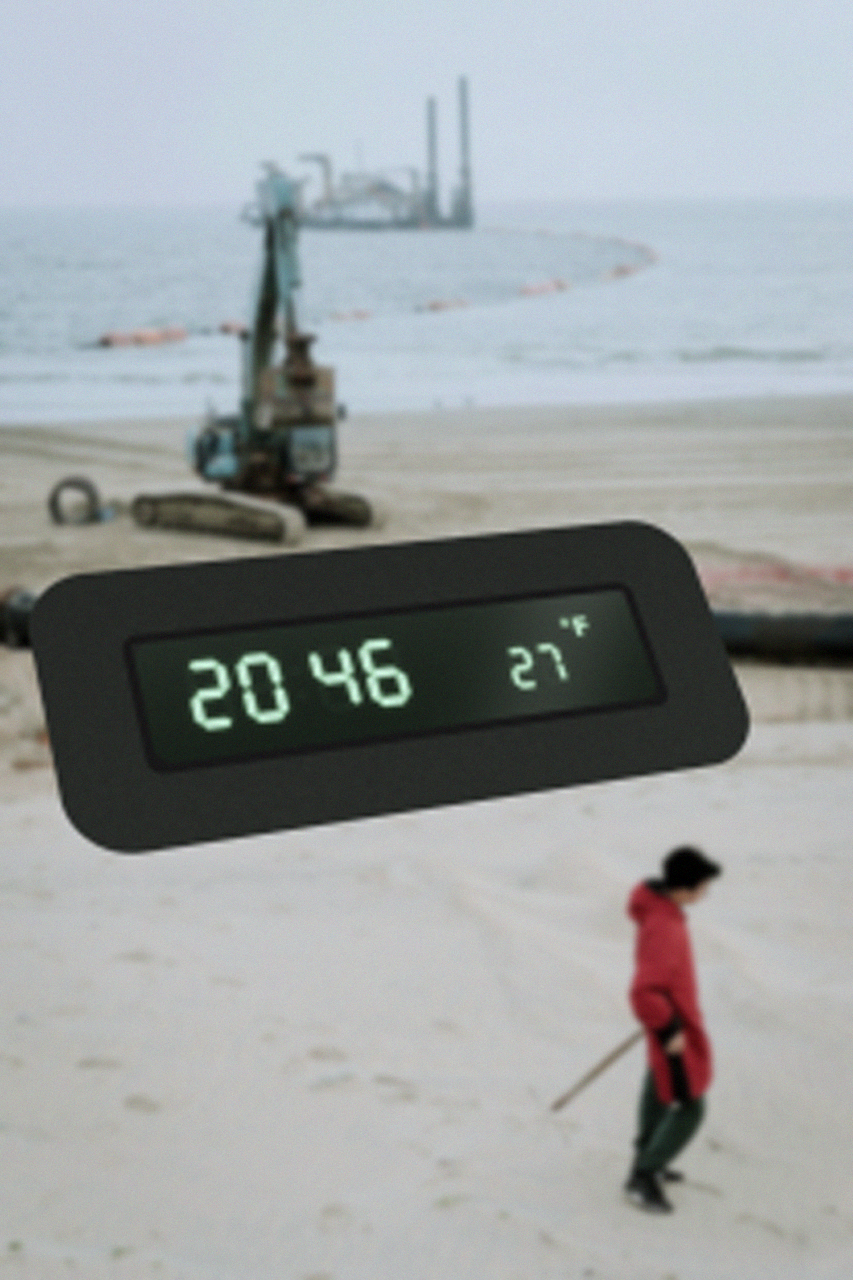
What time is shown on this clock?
20:46
